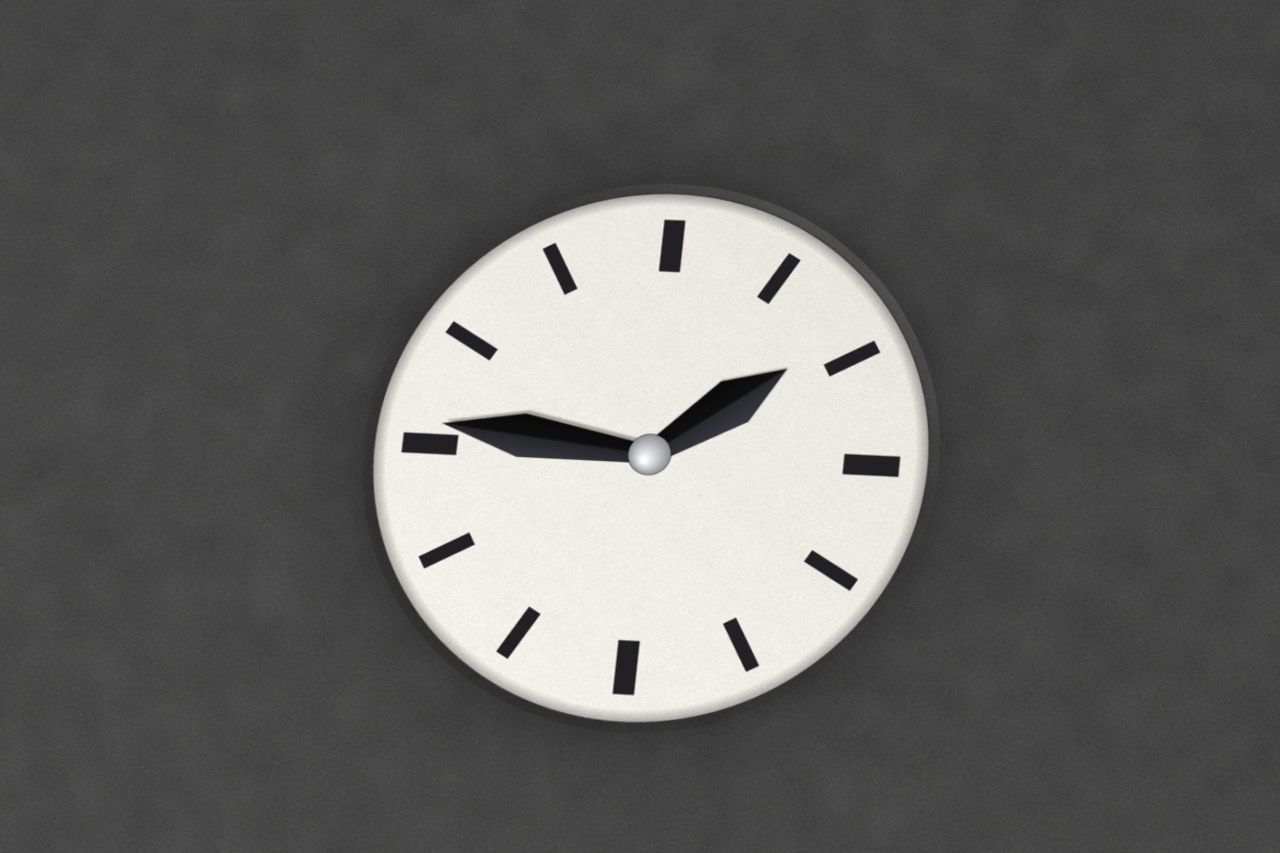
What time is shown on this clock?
1:46
